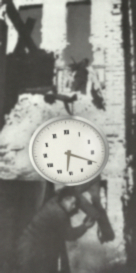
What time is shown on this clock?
6:19
